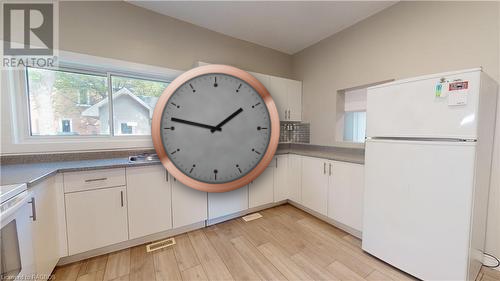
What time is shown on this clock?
1:47
